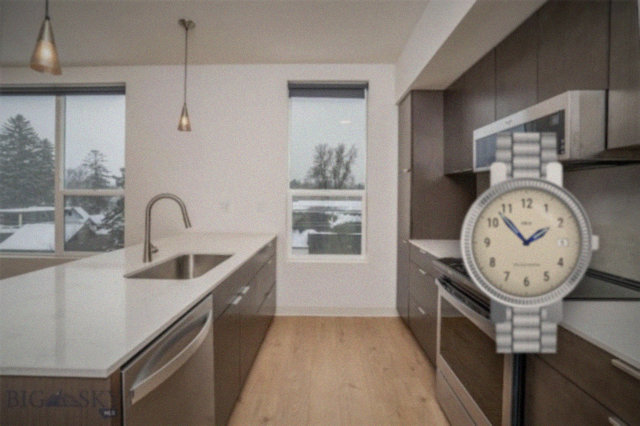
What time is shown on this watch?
1:53
